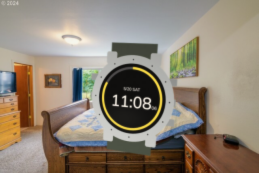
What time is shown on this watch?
11:08
